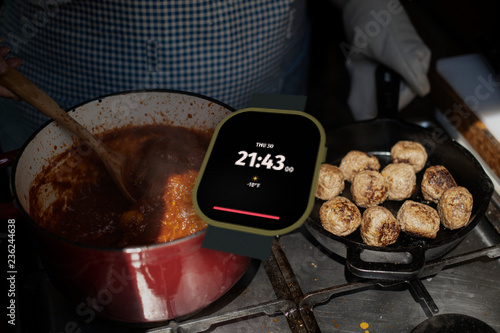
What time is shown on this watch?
21:43:00
